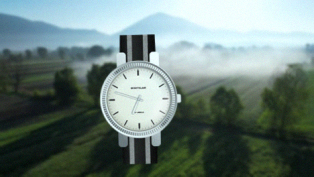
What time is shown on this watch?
6:48
